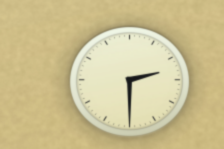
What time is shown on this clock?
2:30
